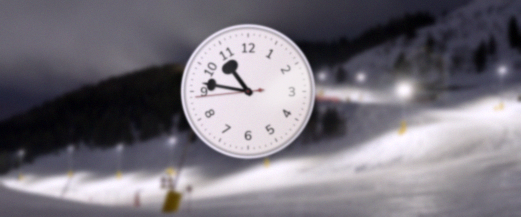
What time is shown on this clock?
10:46:44
